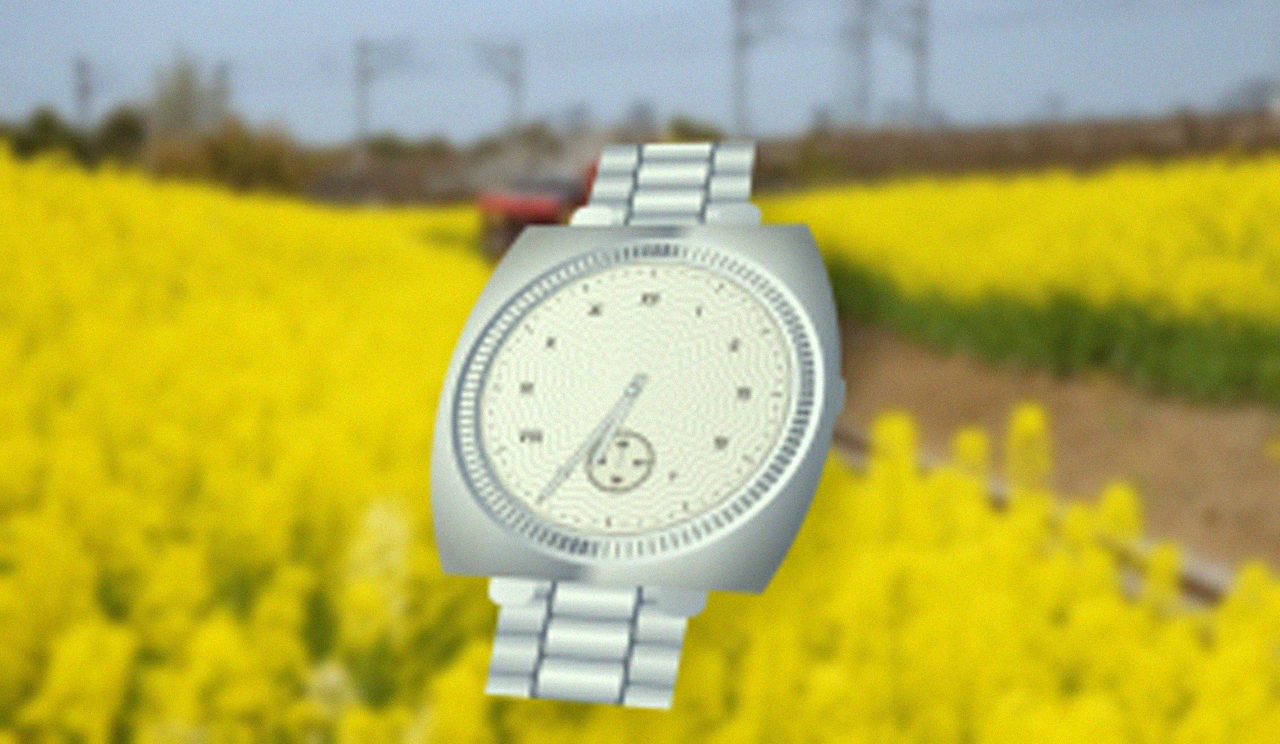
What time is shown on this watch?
6:35
